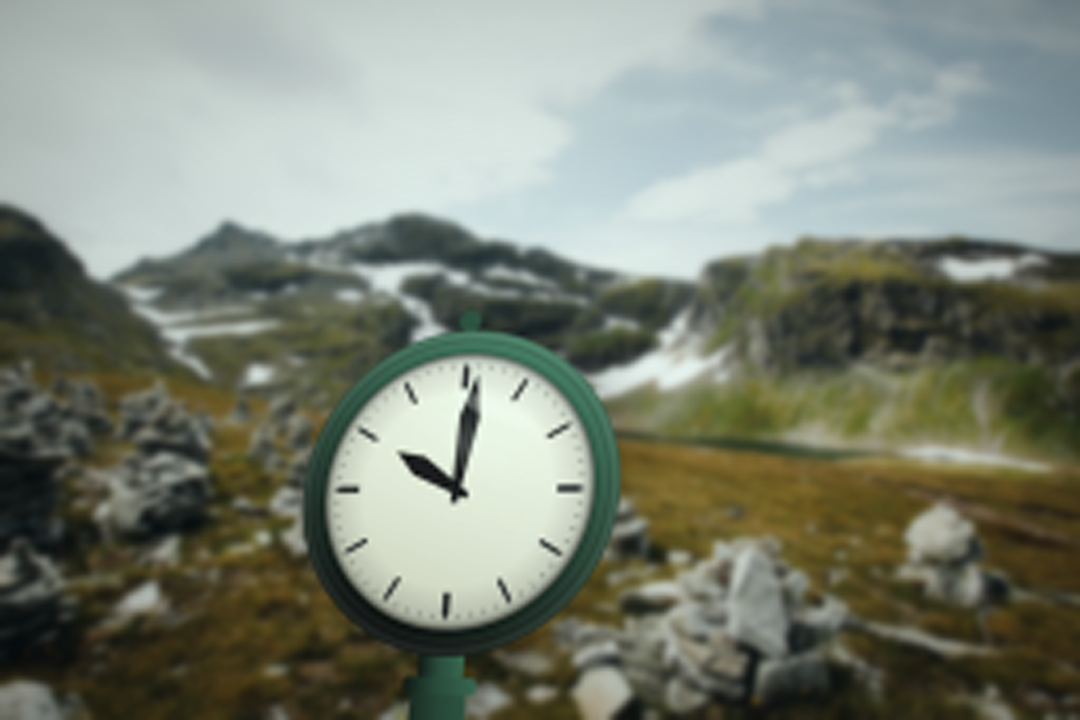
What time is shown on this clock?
10:01
